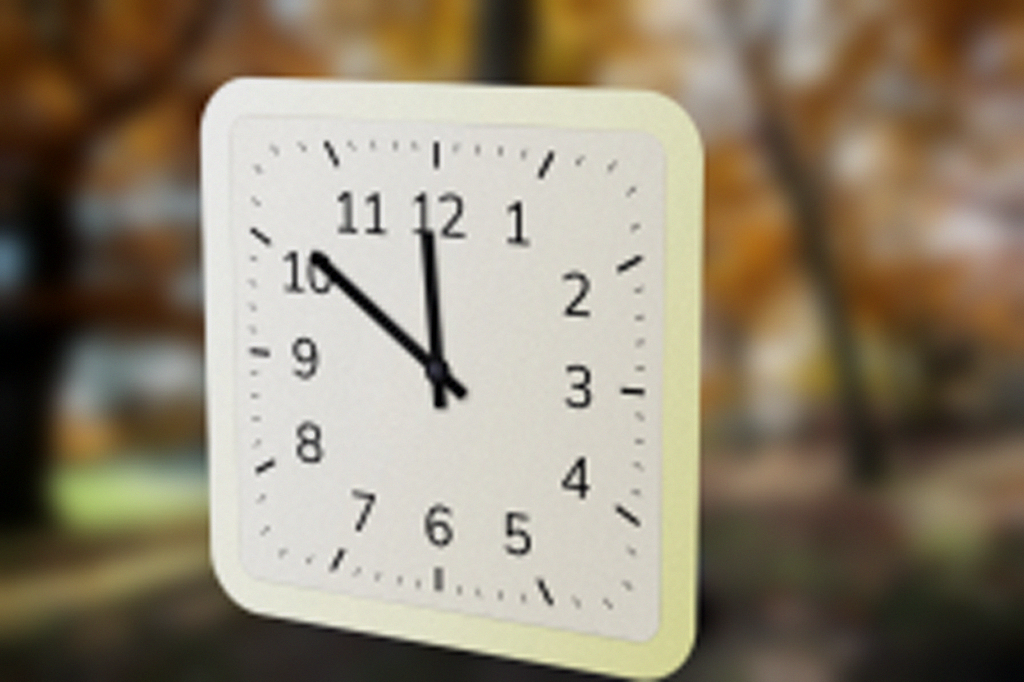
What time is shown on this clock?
11:51
